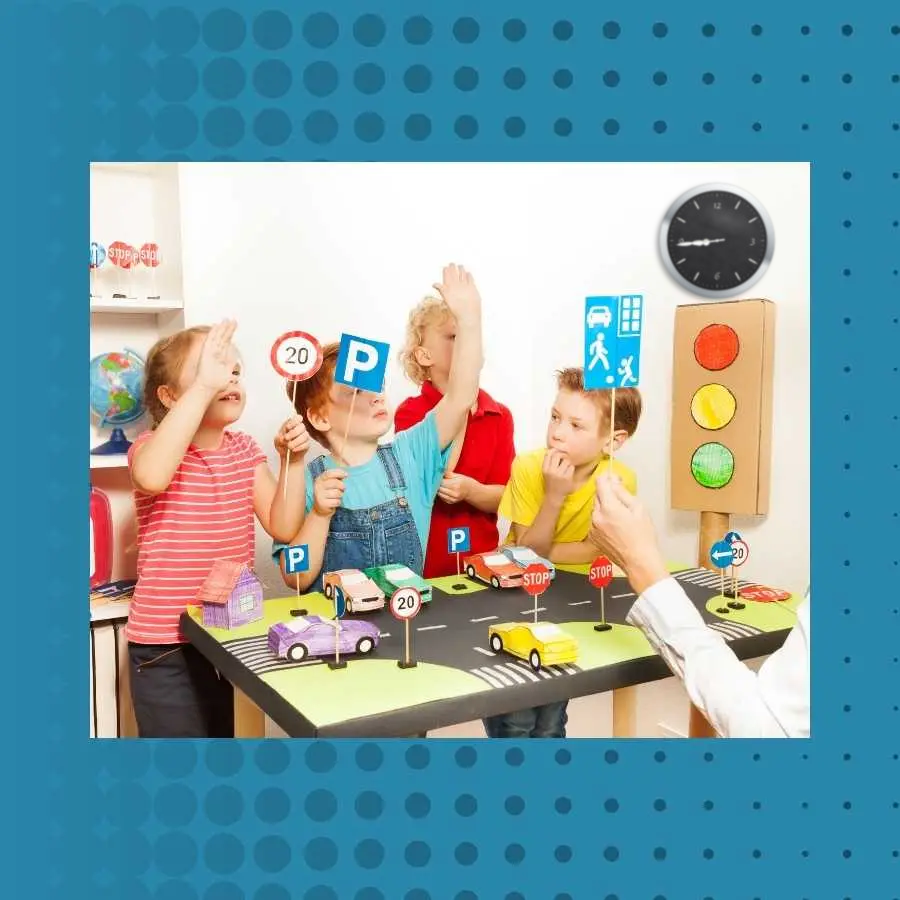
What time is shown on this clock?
8:44
